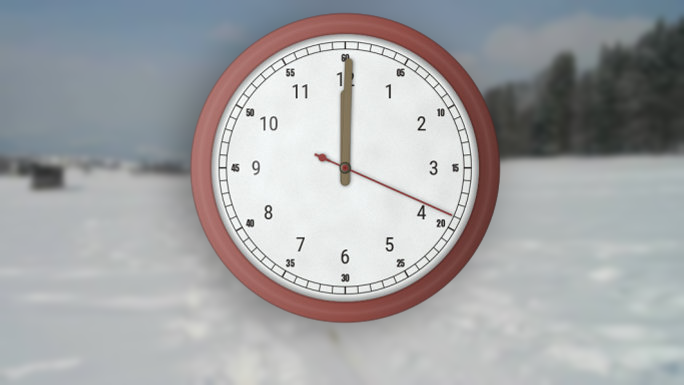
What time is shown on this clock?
12:00:19
